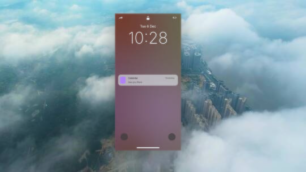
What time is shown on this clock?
10:28
